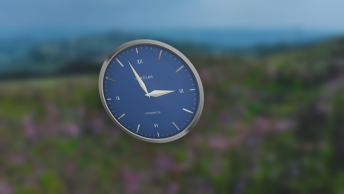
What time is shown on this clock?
2:57
